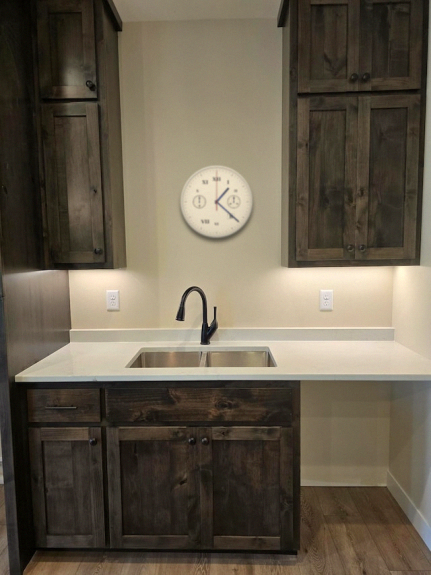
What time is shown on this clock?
1:22
